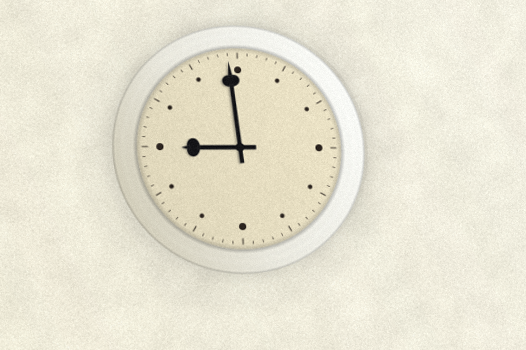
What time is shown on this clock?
8:59
